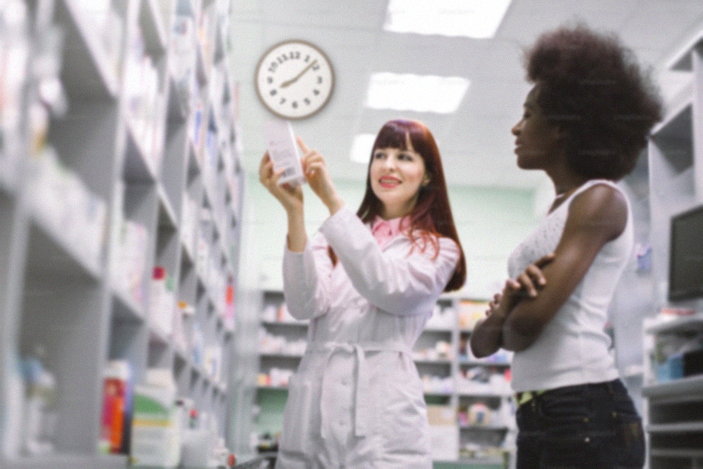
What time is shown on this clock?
8:08
